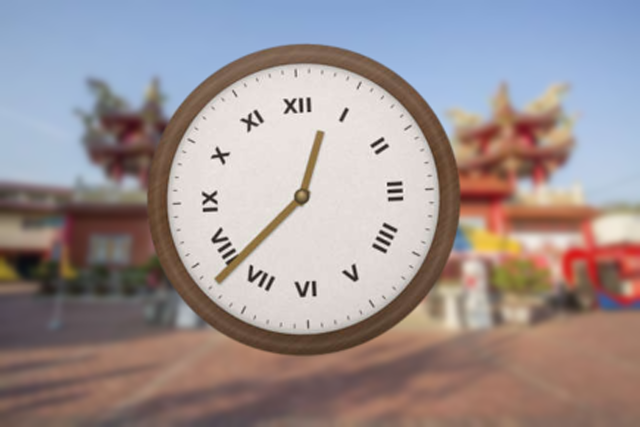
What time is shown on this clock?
12:38
